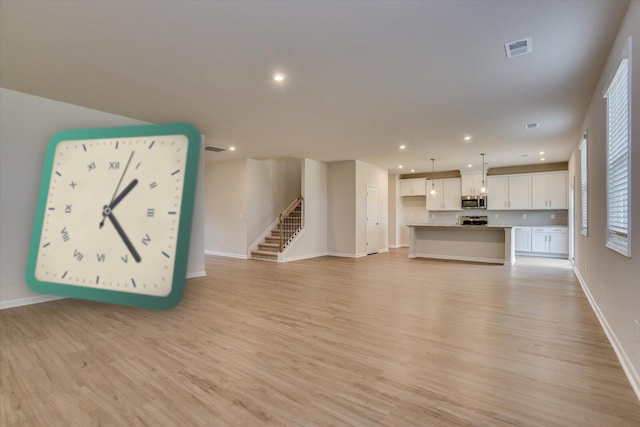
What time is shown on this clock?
1:23:03
